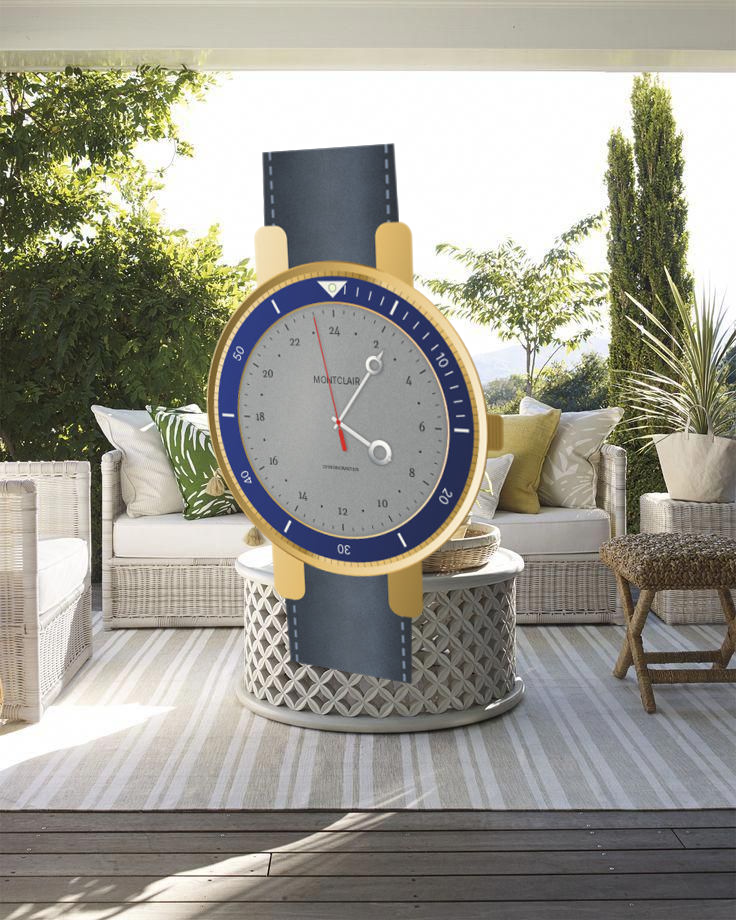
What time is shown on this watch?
8:05:58
